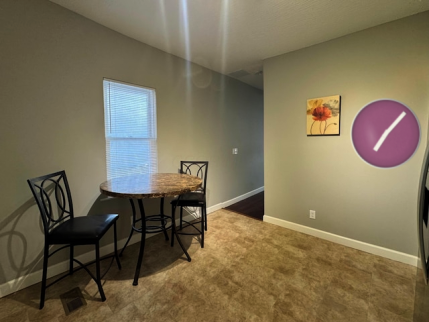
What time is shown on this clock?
7:07
